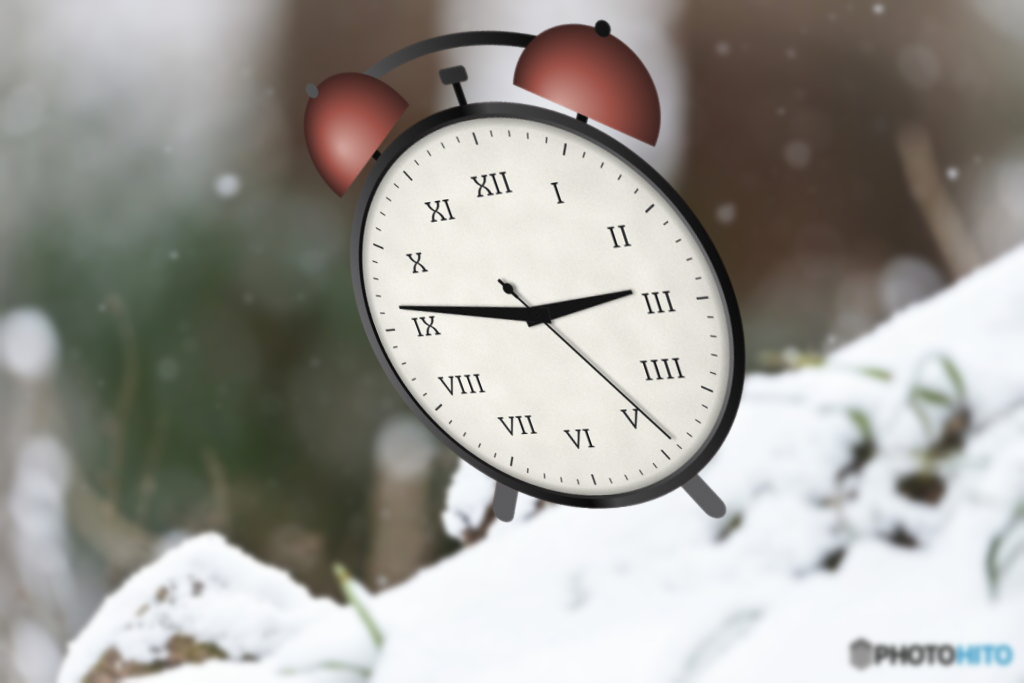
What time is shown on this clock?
2:46:24
